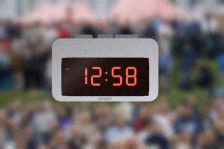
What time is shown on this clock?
12:58
